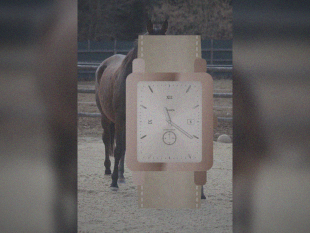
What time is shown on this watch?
11:21
